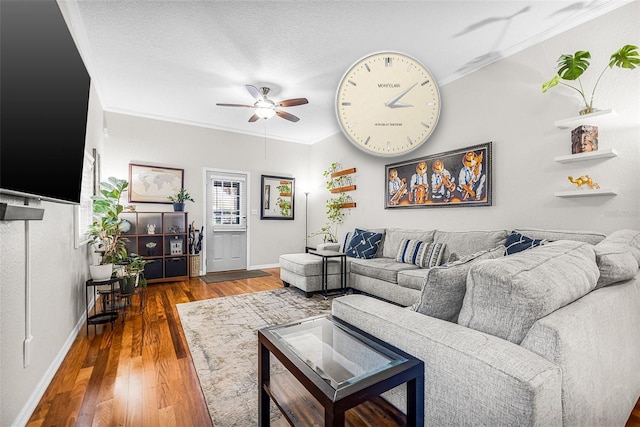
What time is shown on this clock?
3:09
